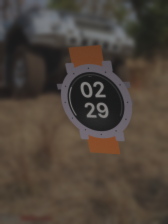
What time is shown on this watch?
2:29
